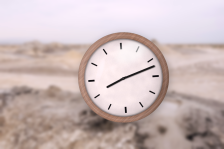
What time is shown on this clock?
8:12
